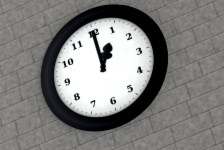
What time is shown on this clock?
1:00
